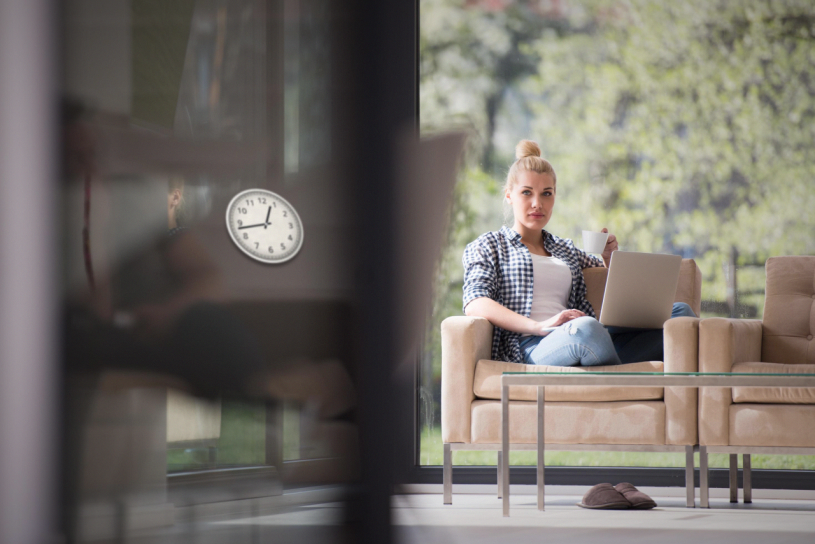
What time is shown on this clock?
12:43
